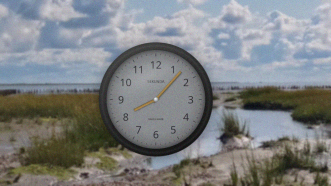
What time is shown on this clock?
8:07
